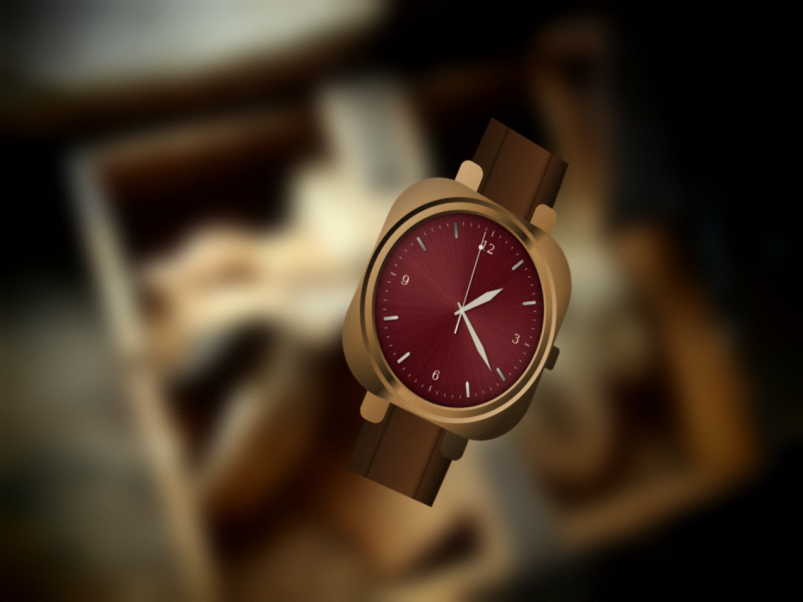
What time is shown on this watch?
1:20:59
